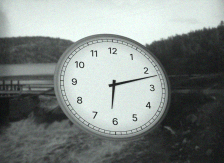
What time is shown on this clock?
6:12
